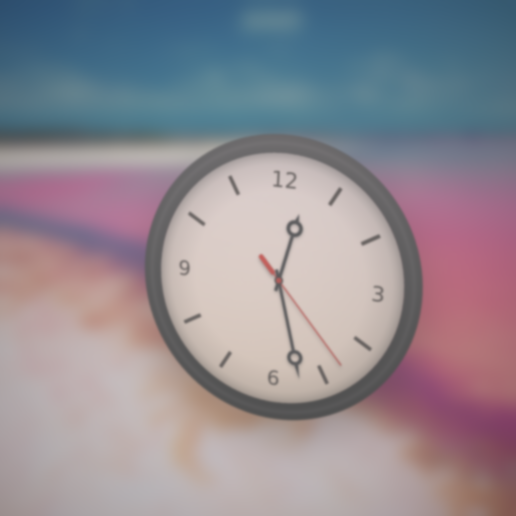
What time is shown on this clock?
12:27:23
